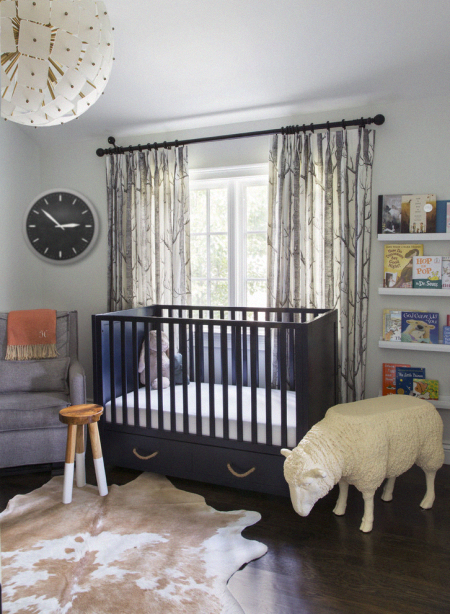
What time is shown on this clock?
2:52
